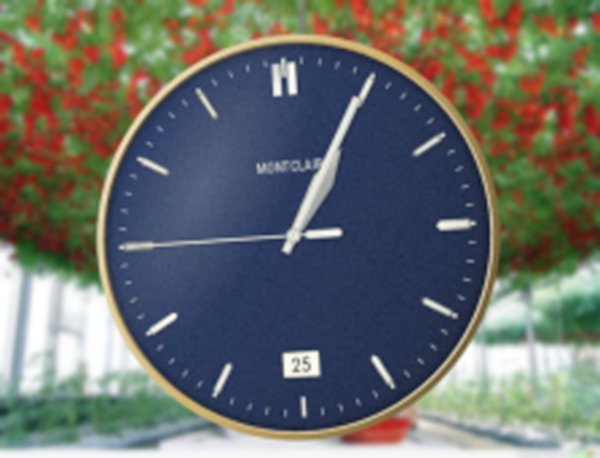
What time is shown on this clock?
1:04:45
